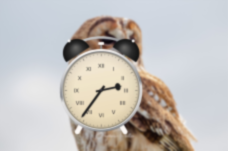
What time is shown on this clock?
2:36
